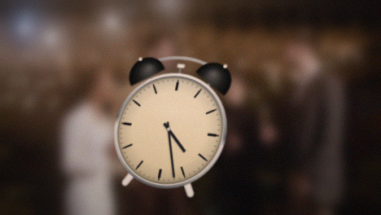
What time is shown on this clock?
4:27
